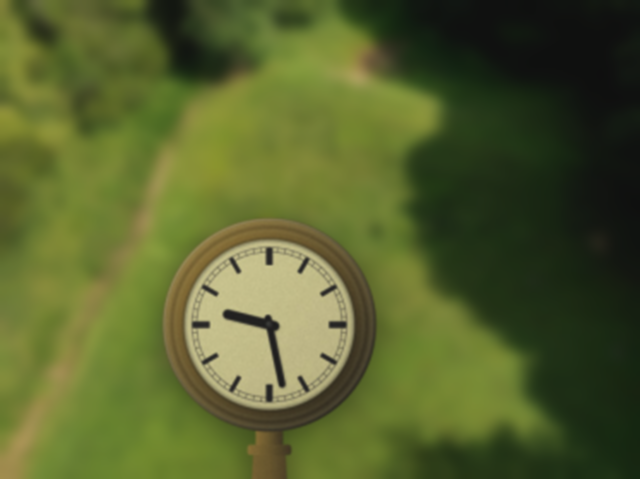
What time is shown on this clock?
9:28
